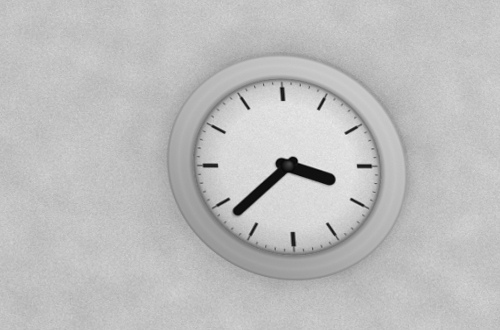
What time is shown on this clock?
3:38
